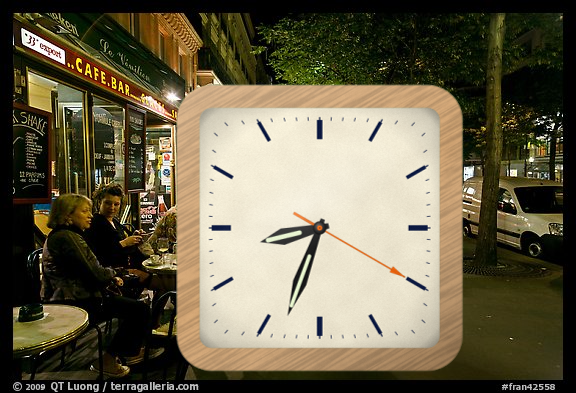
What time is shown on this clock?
8:33:20
